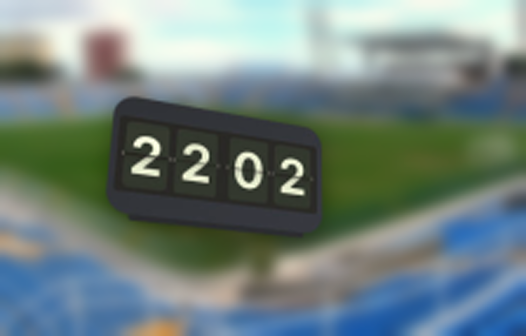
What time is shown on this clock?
22:02
